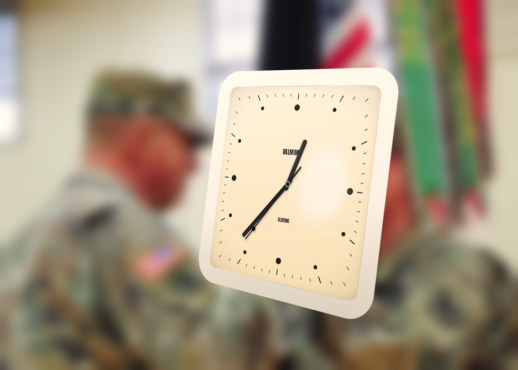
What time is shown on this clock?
12:36:36
